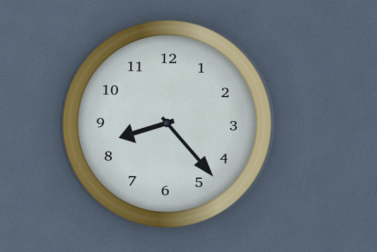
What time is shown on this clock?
8:23
